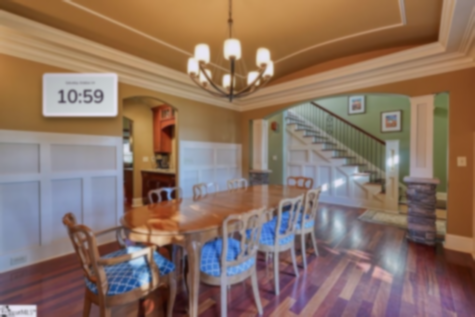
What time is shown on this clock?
10:59
